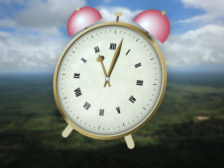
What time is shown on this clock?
11:02
